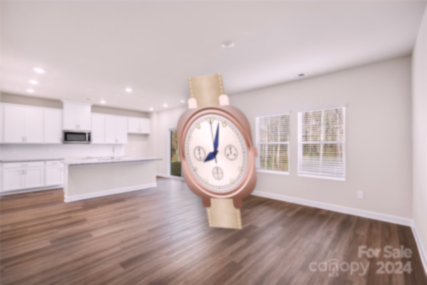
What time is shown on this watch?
8:03
